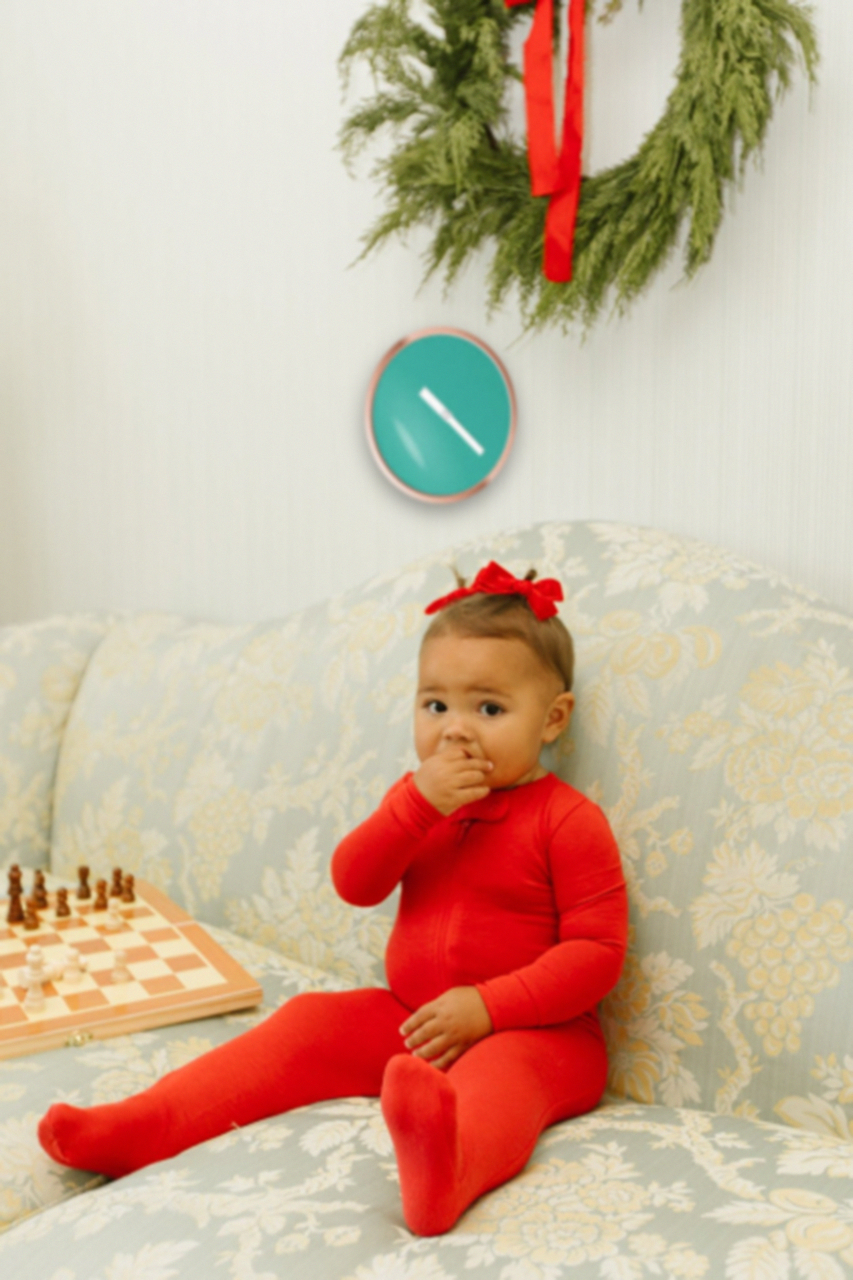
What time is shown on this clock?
10:22
